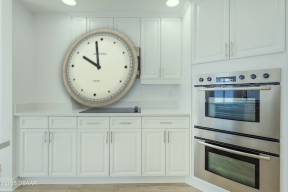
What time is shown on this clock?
9:58
